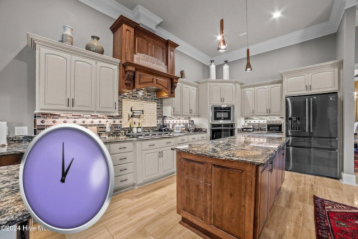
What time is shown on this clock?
1:00
